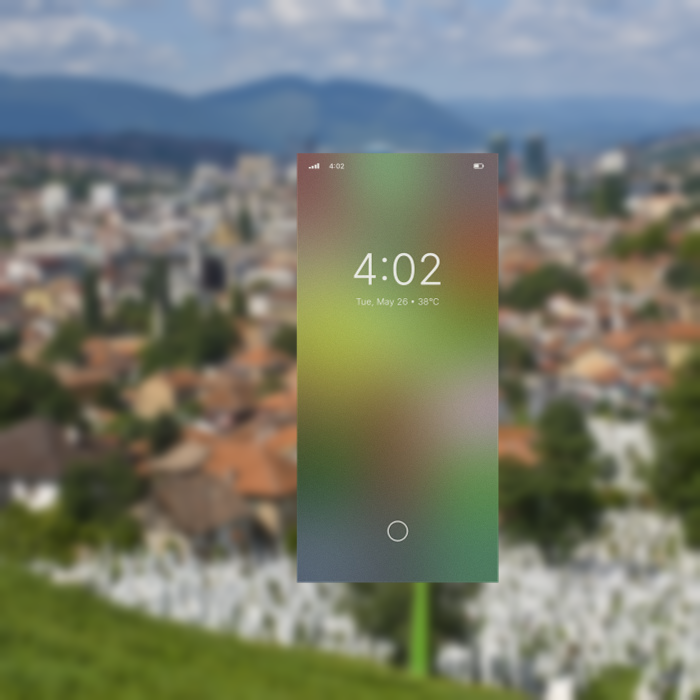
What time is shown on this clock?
4:02
